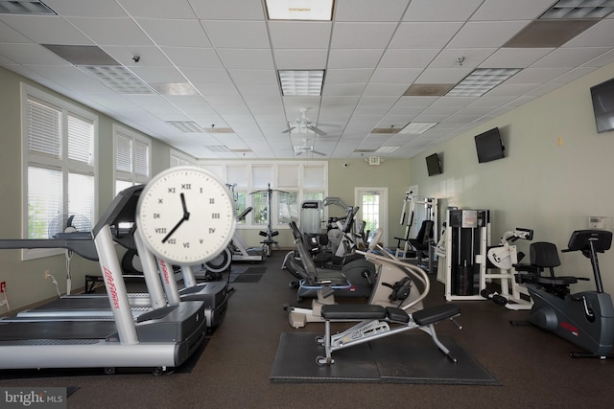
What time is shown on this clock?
11:37
